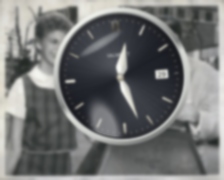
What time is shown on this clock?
12:27
